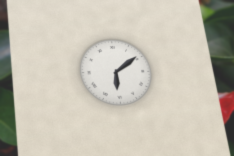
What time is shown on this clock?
6:09
